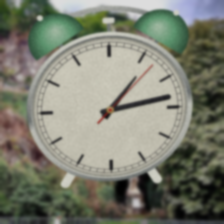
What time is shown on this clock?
1:13:07
